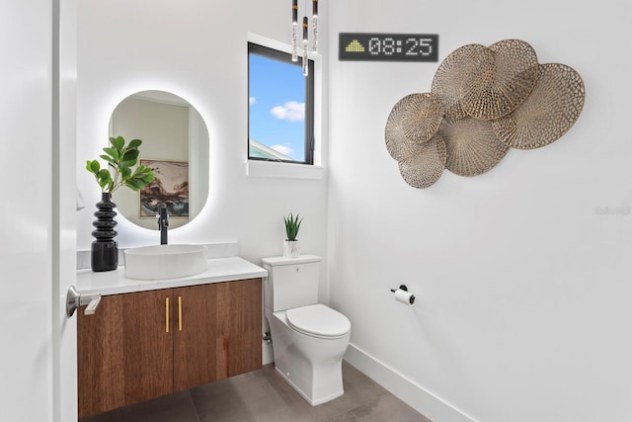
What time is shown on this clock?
8:25
